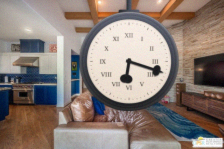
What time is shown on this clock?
6:18
